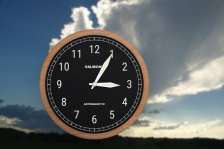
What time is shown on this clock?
3:05
